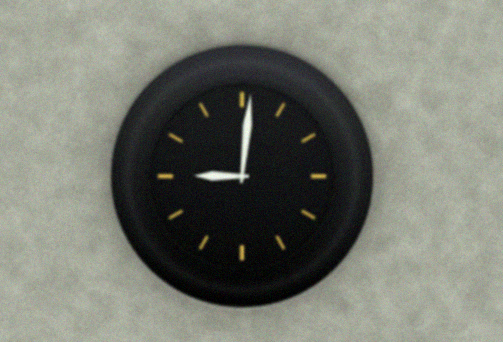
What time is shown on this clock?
9:01
